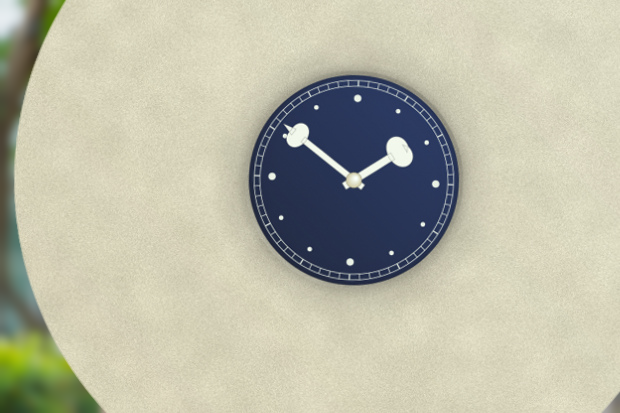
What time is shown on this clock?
1:51
